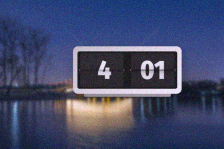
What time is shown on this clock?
4:01
